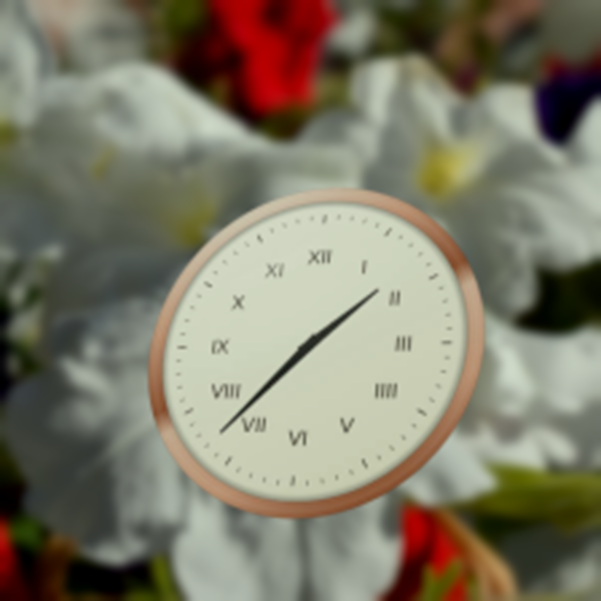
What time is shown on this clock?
1:37
